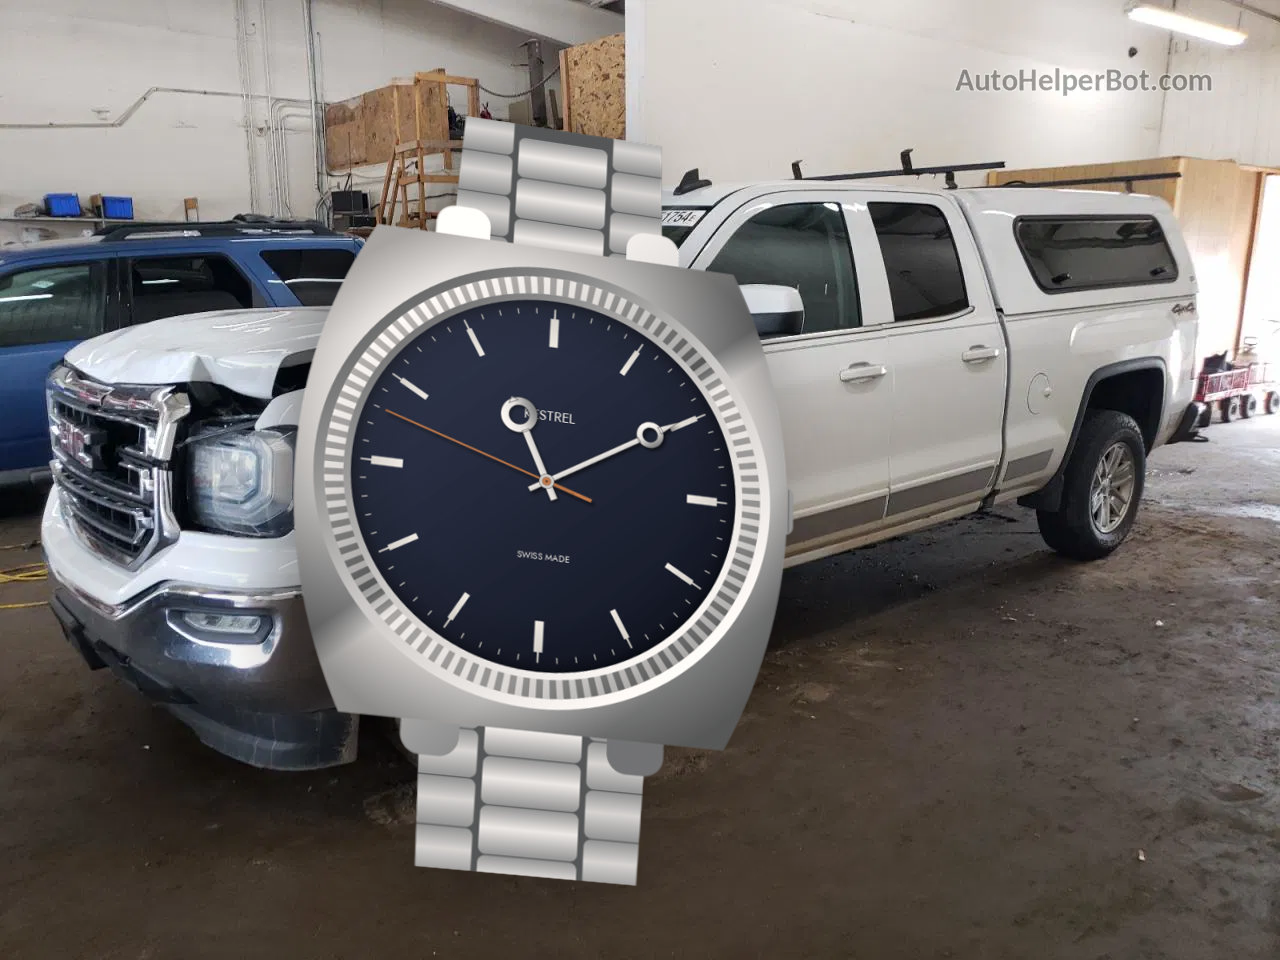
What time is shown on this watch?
11:09:48
